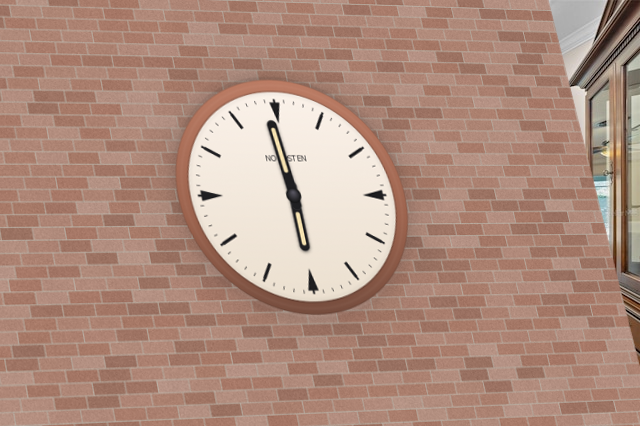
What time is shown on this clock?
5:59
